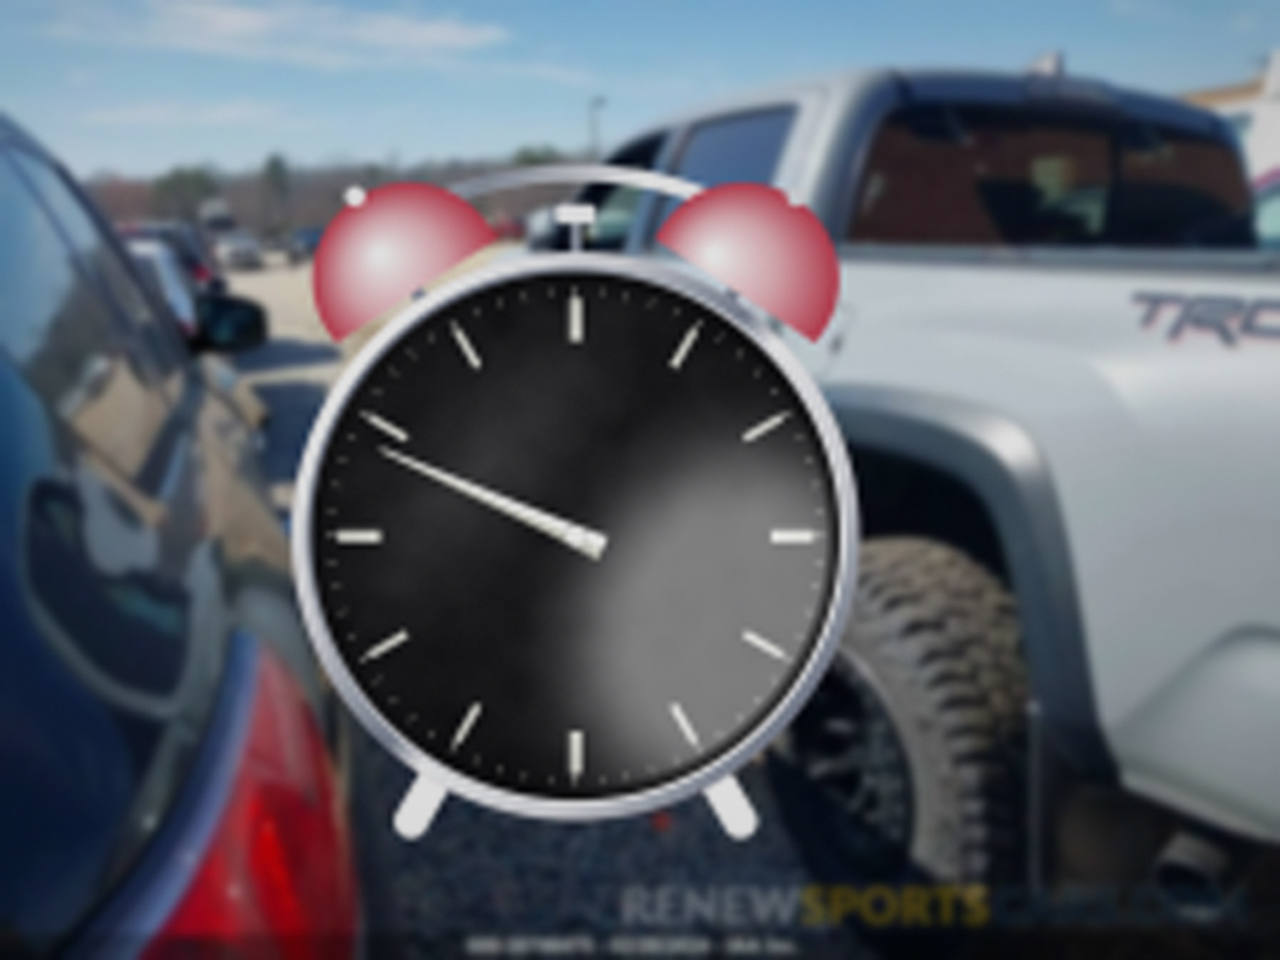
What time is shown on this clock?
9:49
